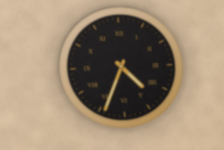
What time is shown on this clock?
4:34
